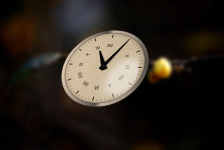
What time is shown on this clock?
11:05
